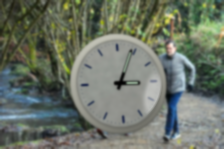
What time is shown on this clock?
3:04
